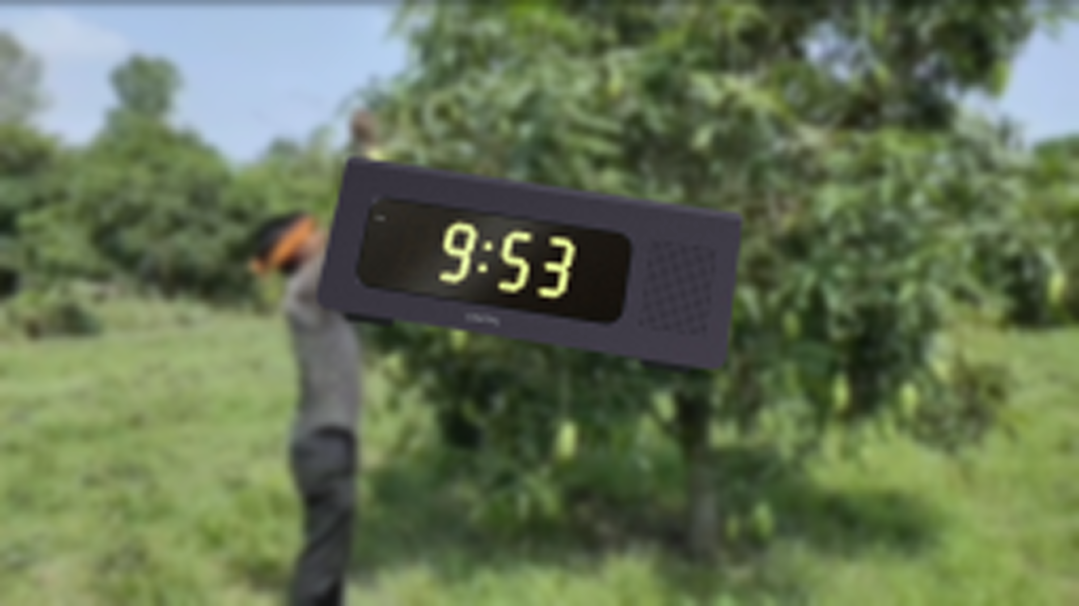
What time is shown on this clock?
9:53
